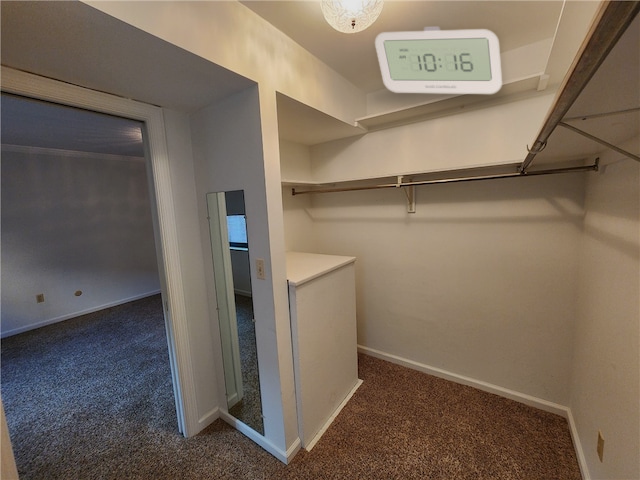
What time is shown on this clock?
10:16
